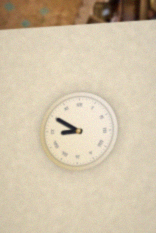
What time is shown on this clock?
8:50
